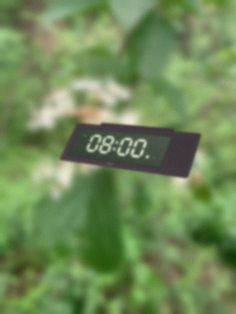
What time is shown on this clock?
8:00
